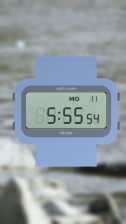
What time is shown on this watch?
5:55:54
